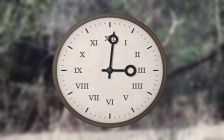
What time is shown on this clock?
3:01
